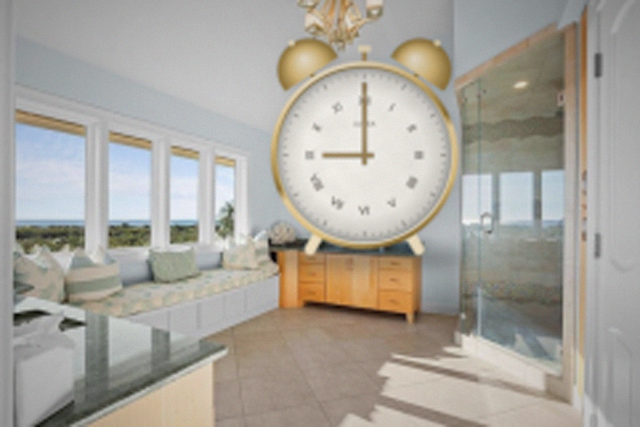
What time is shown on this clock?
9:00
